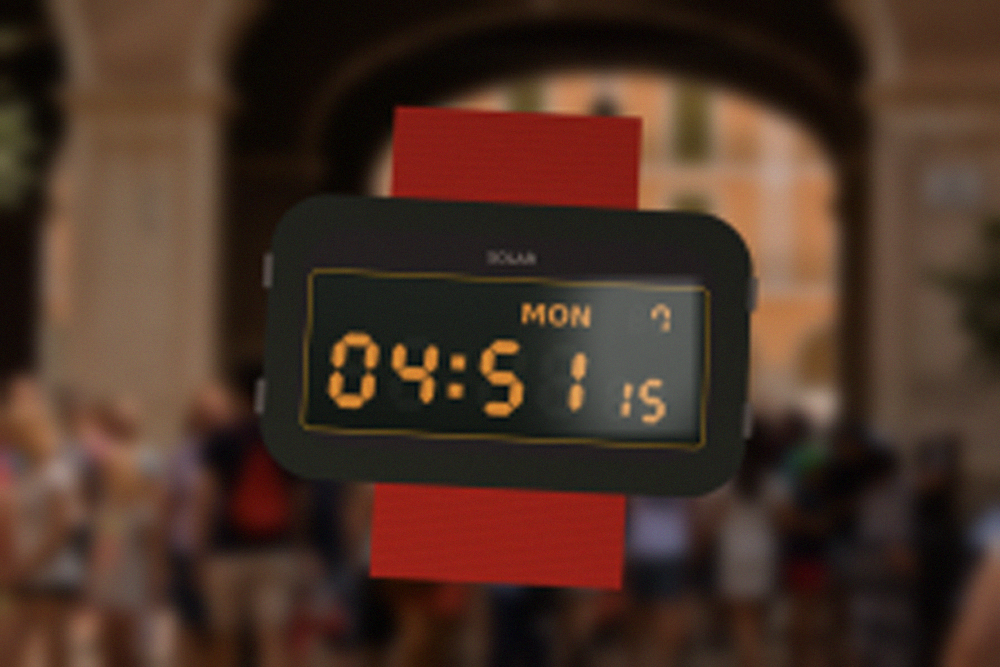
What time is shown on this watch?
4:51:15
